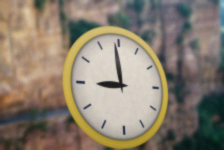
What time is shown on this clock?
8:59
